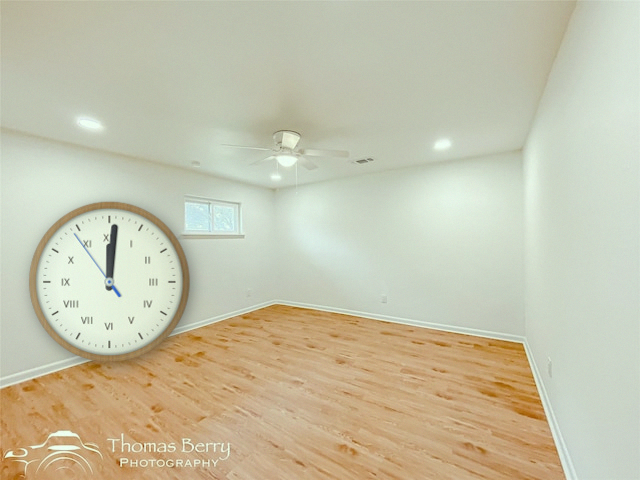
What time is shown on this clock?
12:00:54
